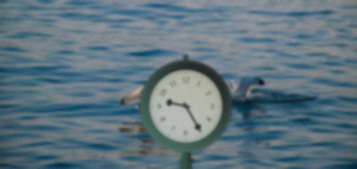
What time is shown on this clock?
9:25
